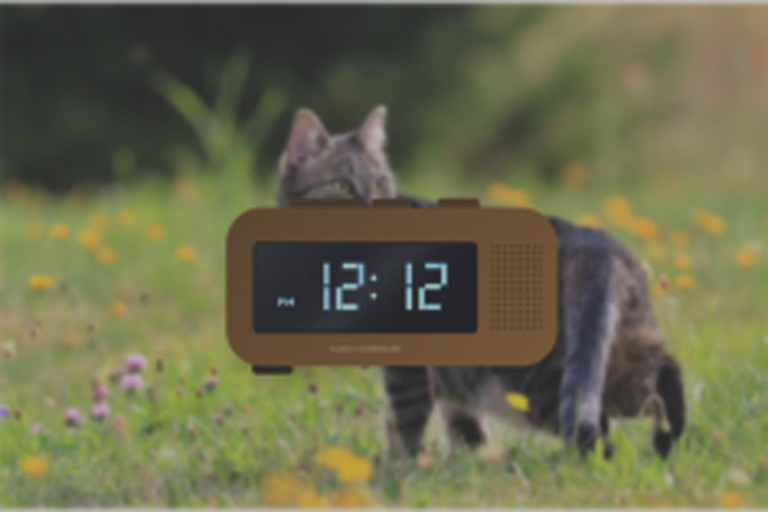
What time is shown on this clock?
12:12
